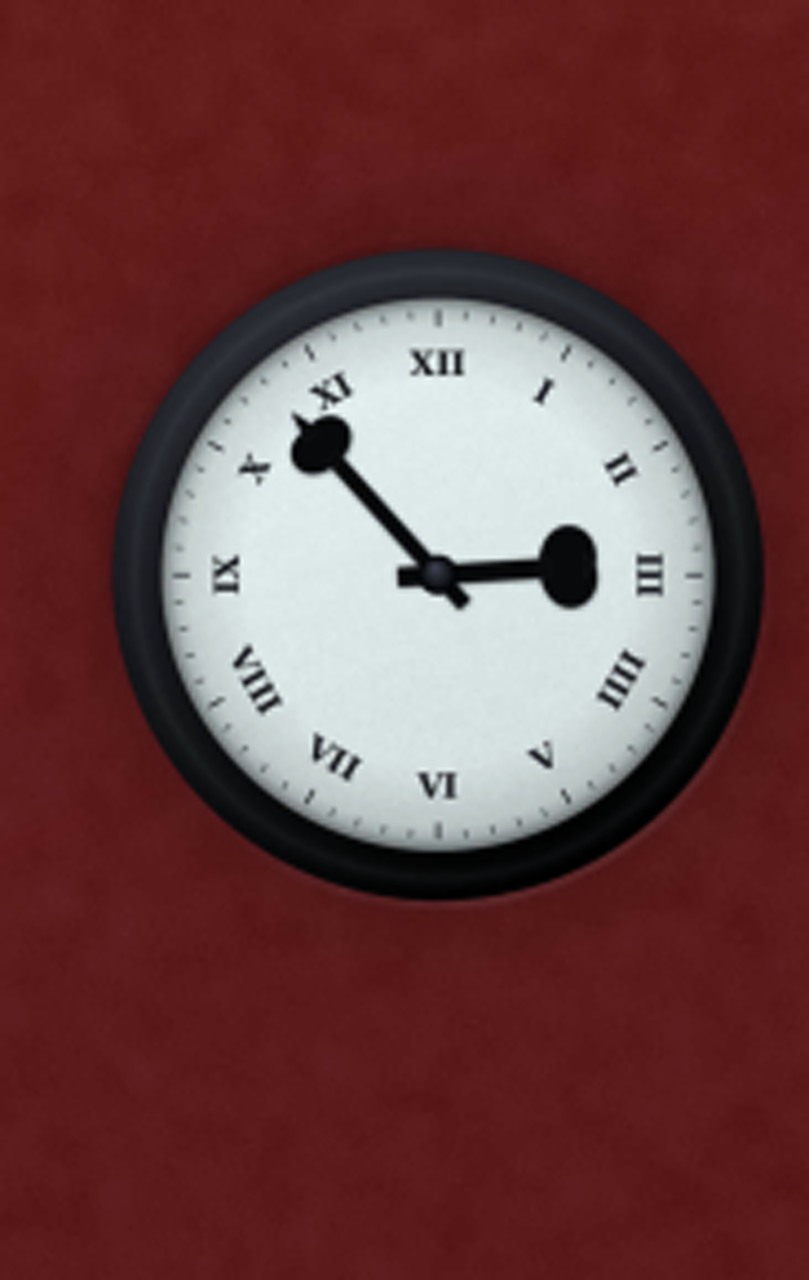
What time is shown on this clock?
2:53
